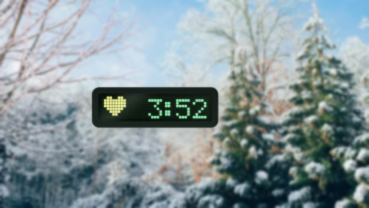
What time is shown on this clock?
3:52
